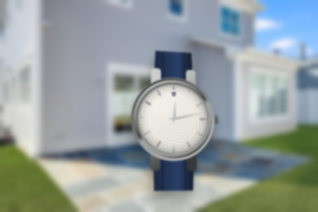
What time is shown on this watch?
12:13
